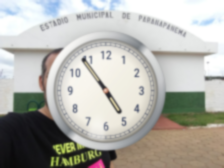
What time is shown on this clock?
4:54
